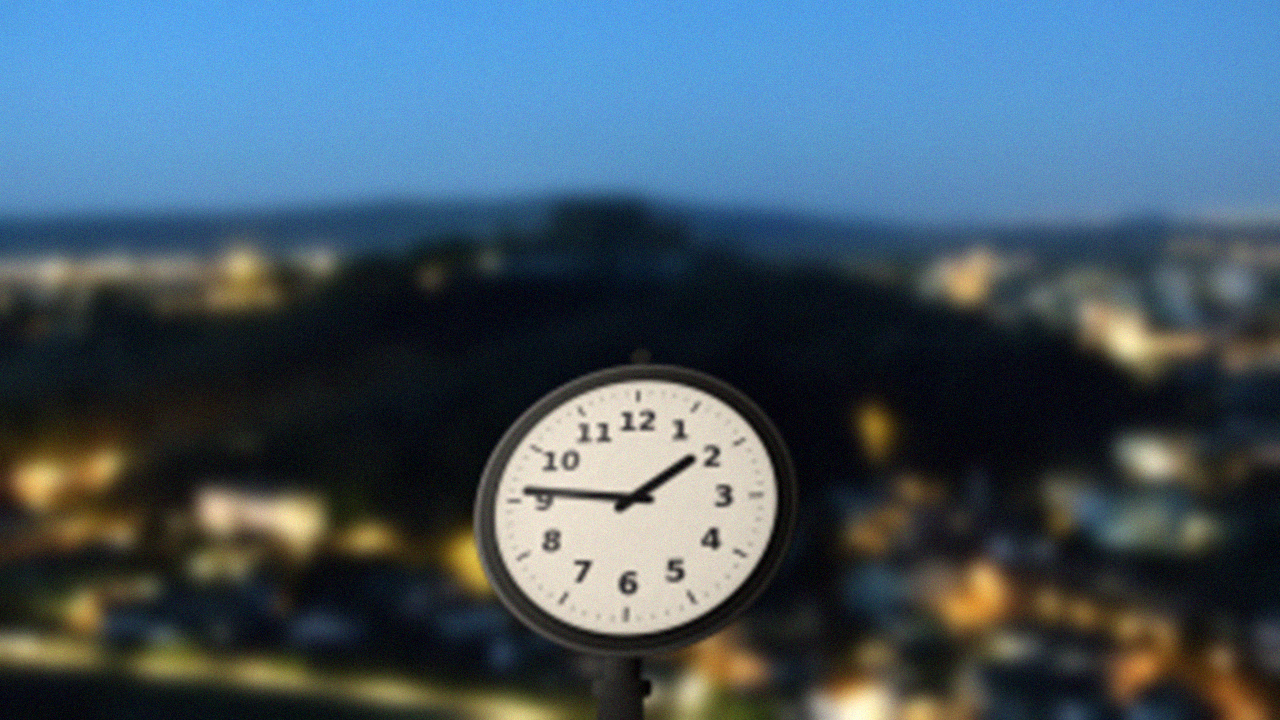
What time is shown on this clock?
1:46
